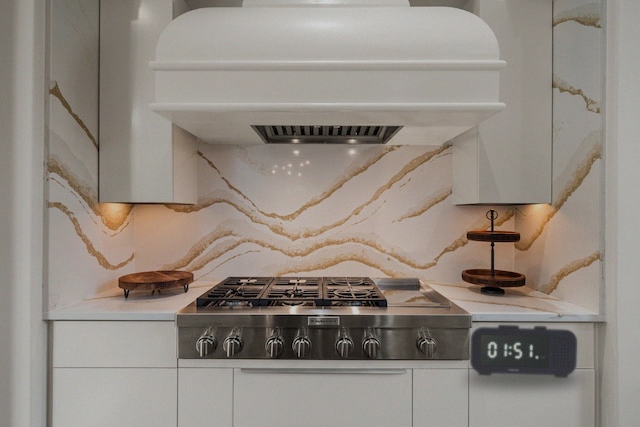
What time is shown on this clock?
1:51
